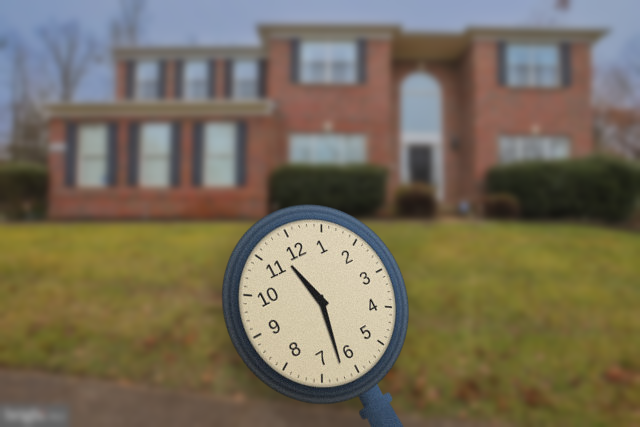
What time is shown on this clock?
11:32
